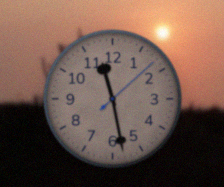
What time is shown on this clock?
11:28:08
